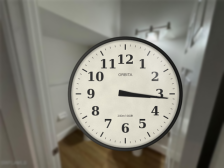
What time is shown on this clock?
3:16
